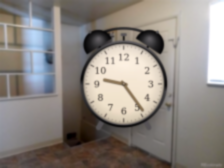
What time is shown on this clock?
9:24
